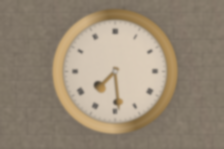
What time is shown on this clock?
7:29
